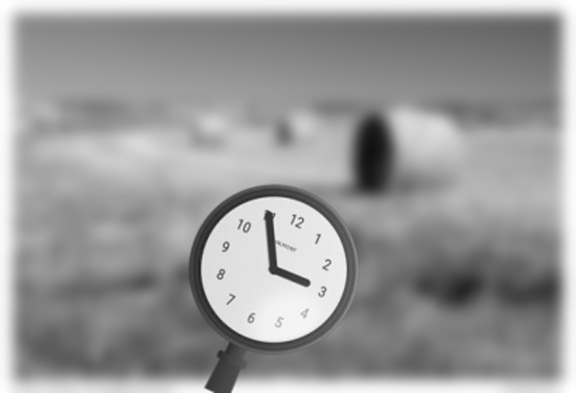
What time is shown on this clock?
2:55
